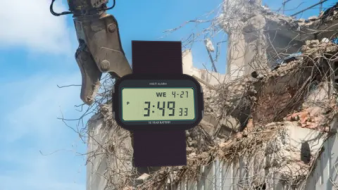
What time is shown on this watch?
3:49:33
